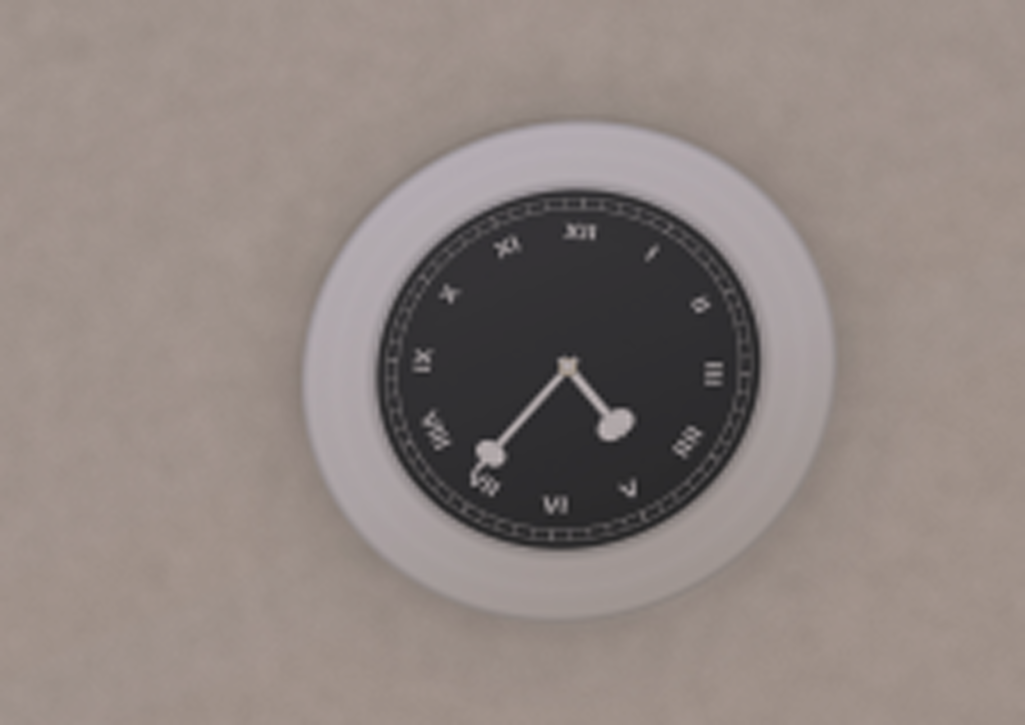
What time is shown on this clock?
4:36
